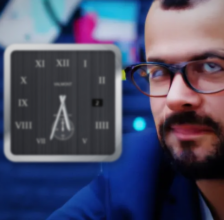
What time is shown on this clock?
5:33
